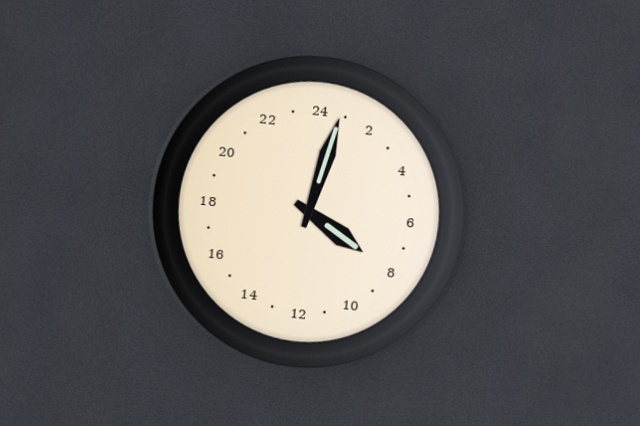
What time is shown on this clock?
8:02
